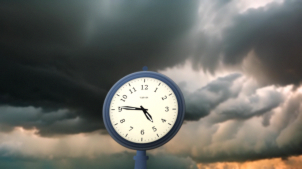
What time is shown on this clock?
4:46
